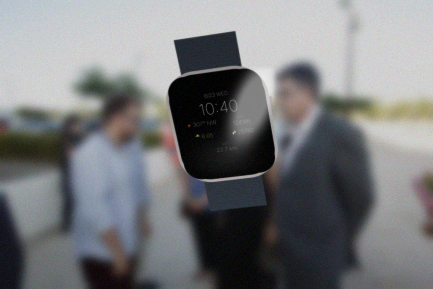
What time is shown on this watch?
10:40
